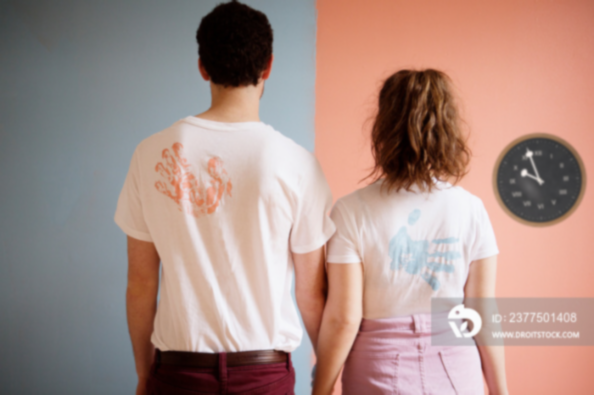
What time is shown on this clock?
9:57
